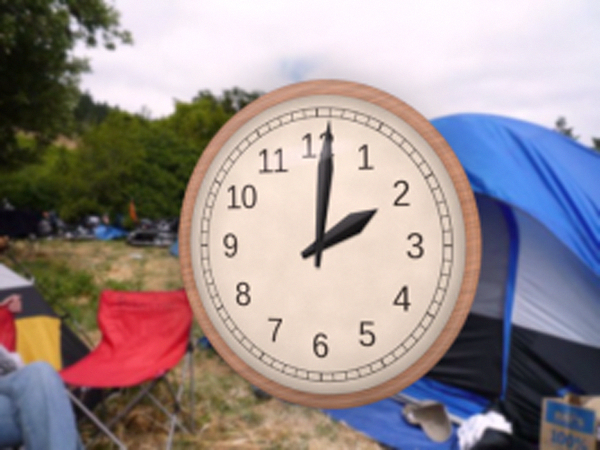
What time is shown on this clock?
2:01
